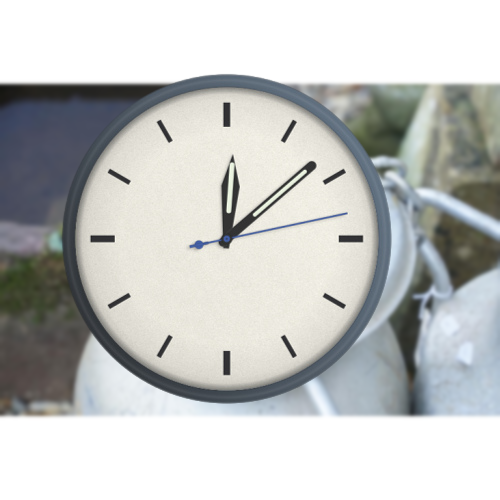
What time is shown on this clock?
12:08:13
